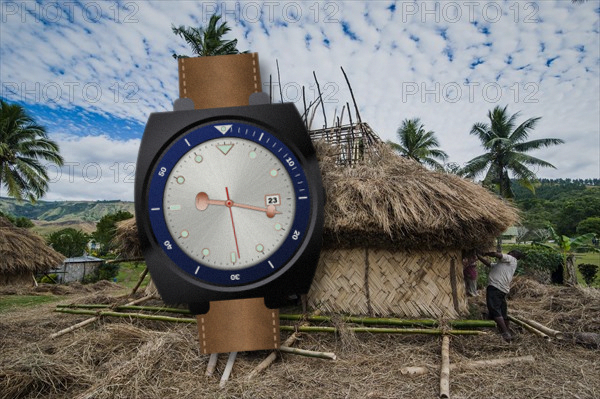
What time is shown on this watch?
9:17:29
